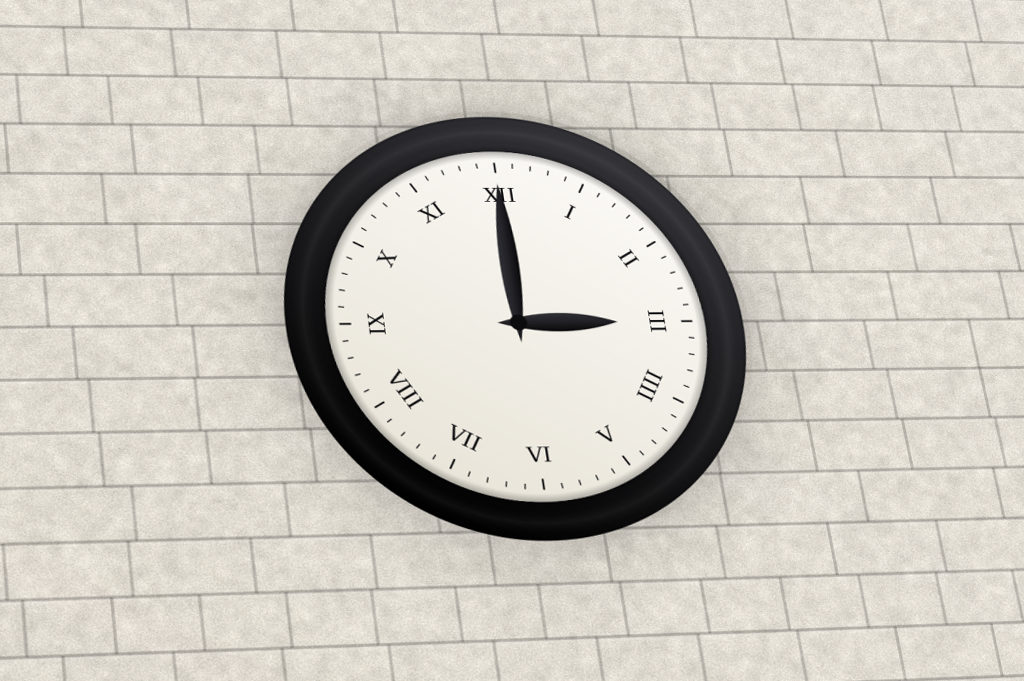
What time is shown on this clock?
3:00
